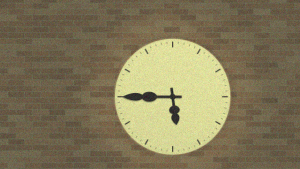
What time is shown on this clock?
5:45
